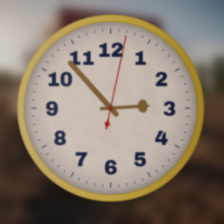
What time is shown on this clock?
2:53:02
